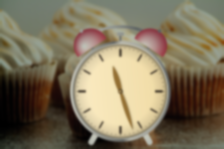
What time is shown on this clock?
11:27
